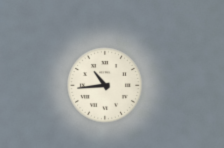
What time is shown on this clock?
10:44
